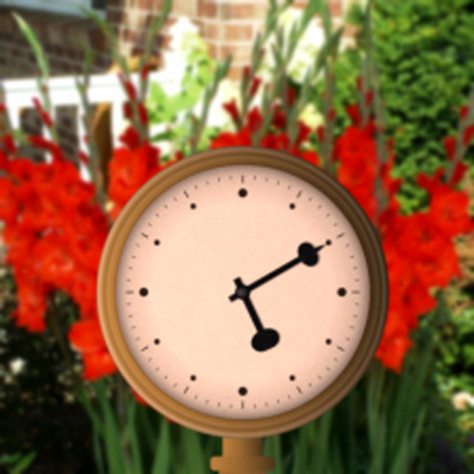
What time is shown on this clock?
5:10
